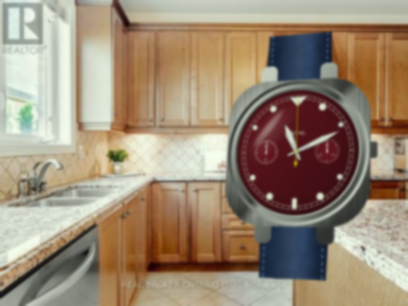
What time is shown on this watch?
11:11
